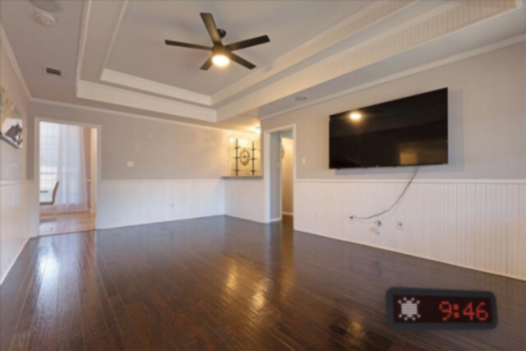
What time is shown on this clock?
9:46
